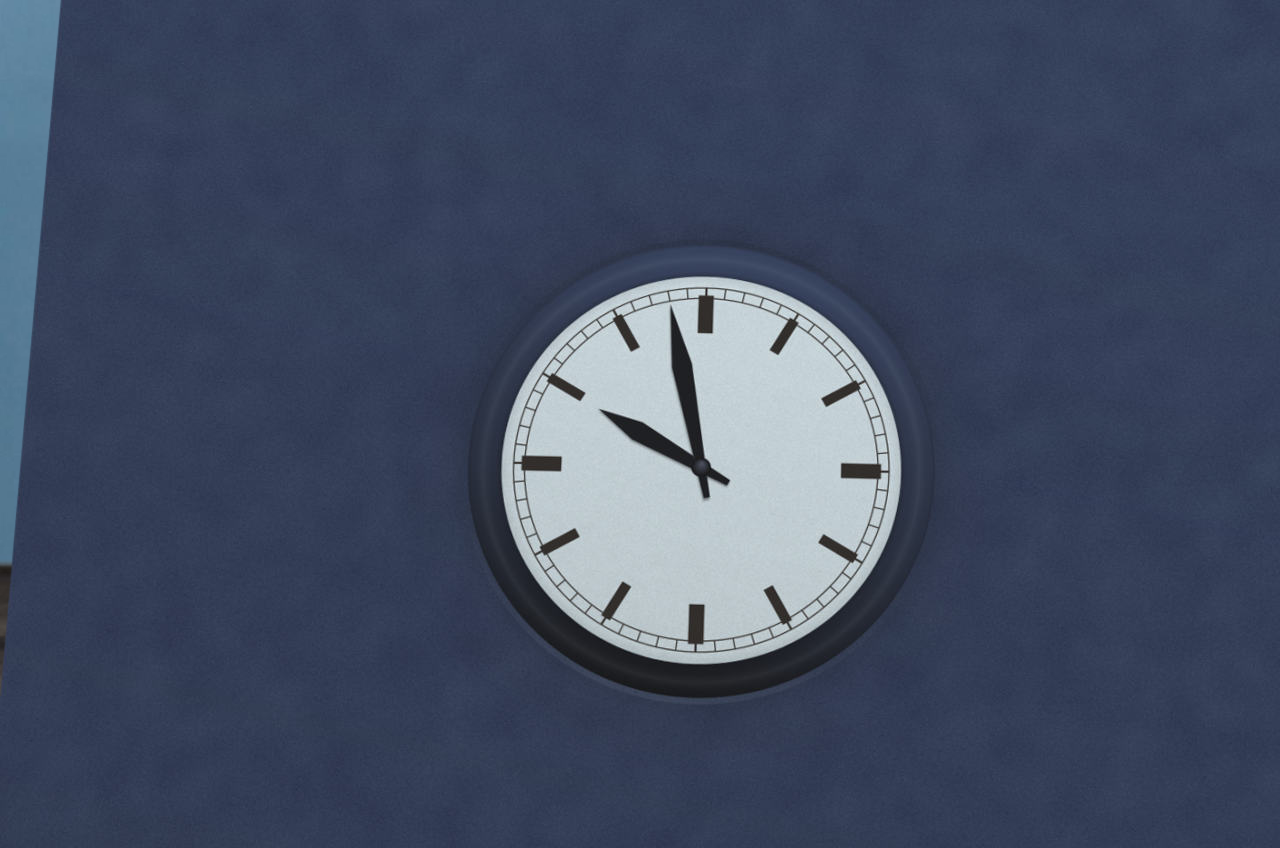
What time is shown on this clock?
9:58
